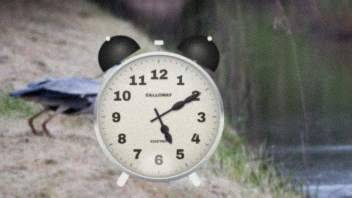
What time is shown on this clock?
5:10
